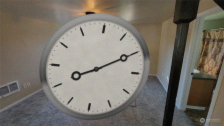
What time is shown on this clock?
8:10
